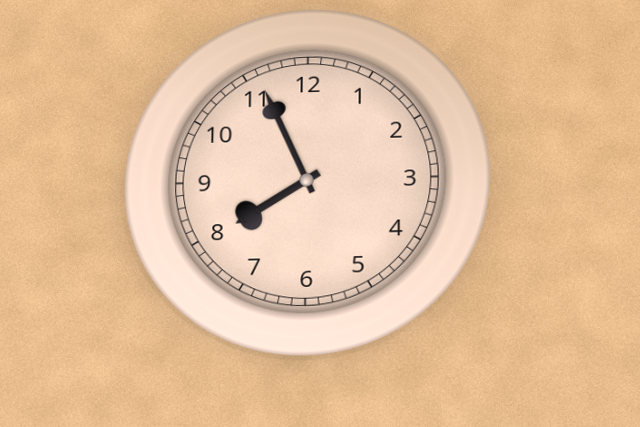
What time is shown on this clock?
7:56
